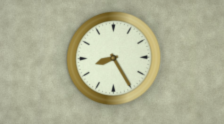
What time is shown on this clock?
8:25
